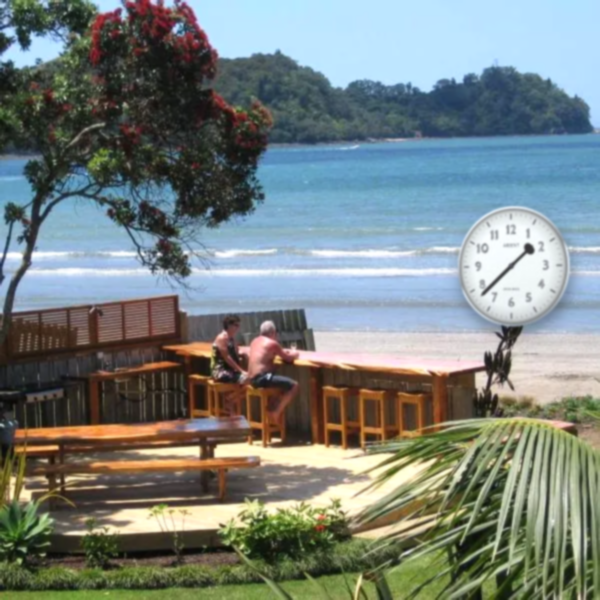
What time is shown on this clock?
1:38
